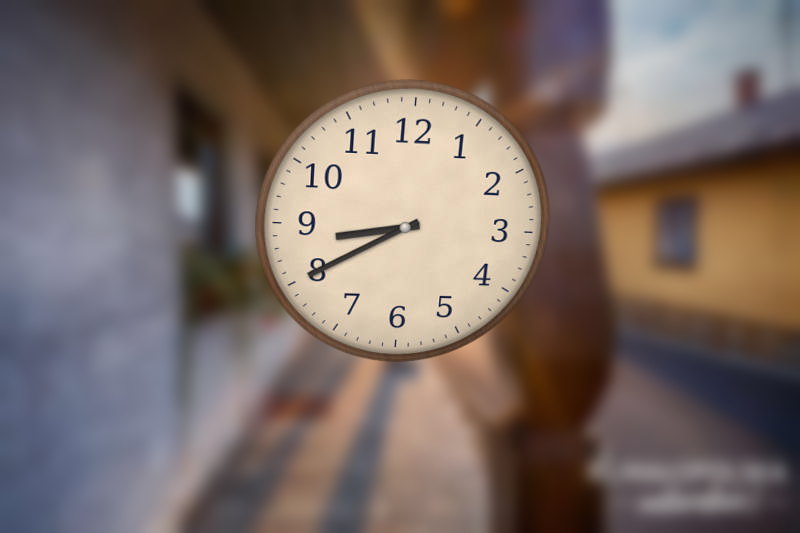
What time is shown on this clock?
8:40
